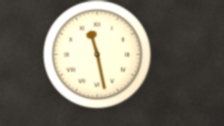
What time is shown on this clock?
11:28
